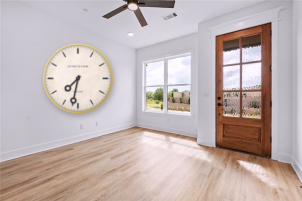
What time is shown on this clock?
7:32
